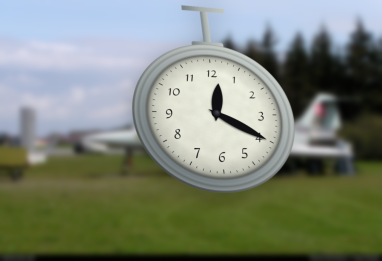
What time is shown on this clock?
12:20
